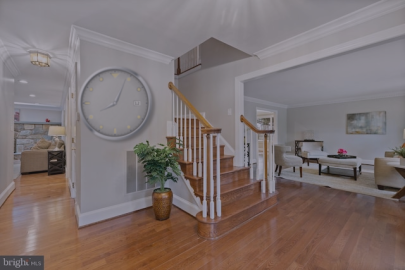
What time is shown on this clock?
8:04
